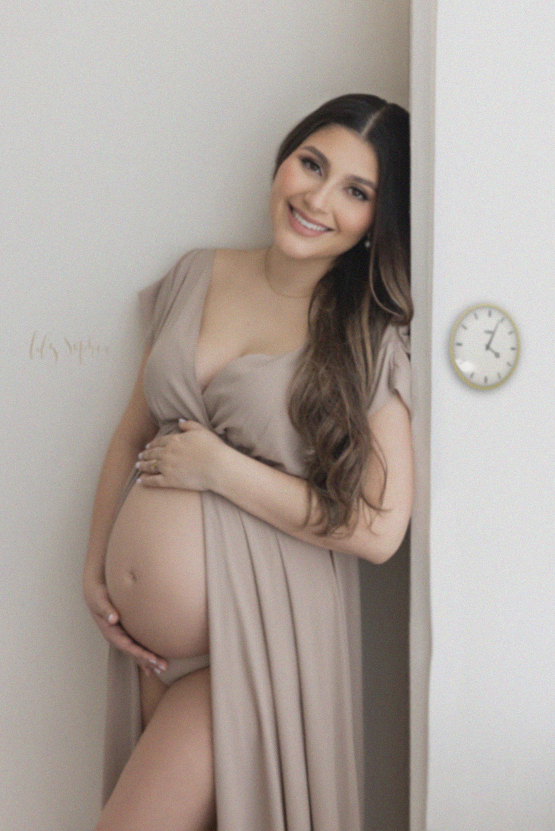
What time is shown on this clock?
4:04
